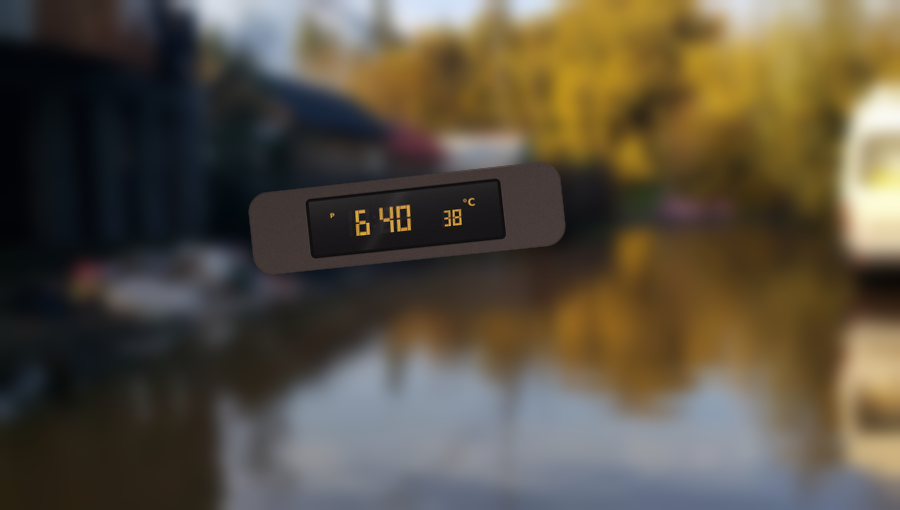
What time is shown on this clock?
6:40
